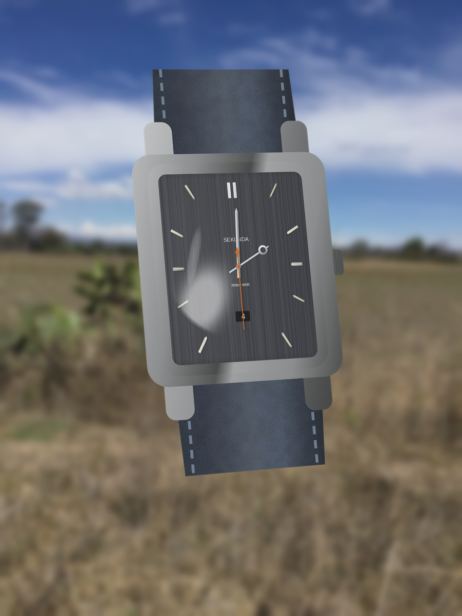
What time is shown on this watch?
2:00:30
